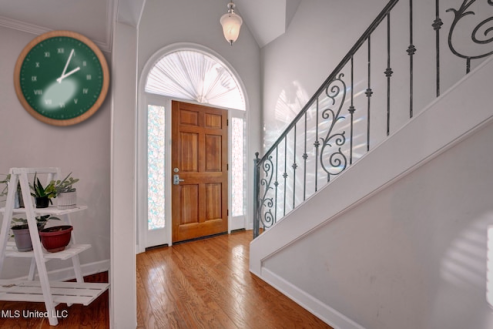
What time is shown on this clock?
2:04
